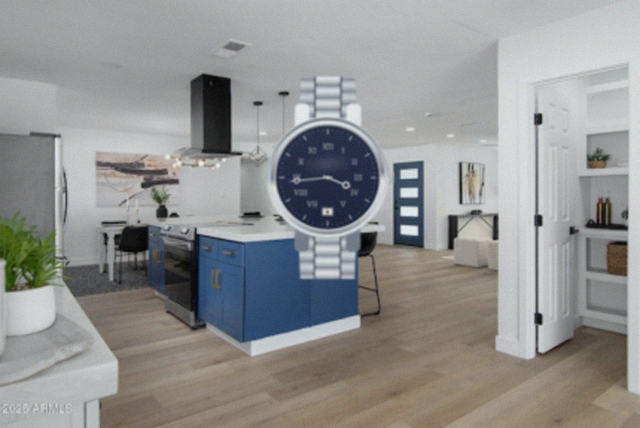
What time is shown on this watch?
3:44
